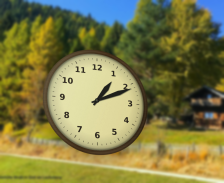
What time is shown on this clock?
1:11
